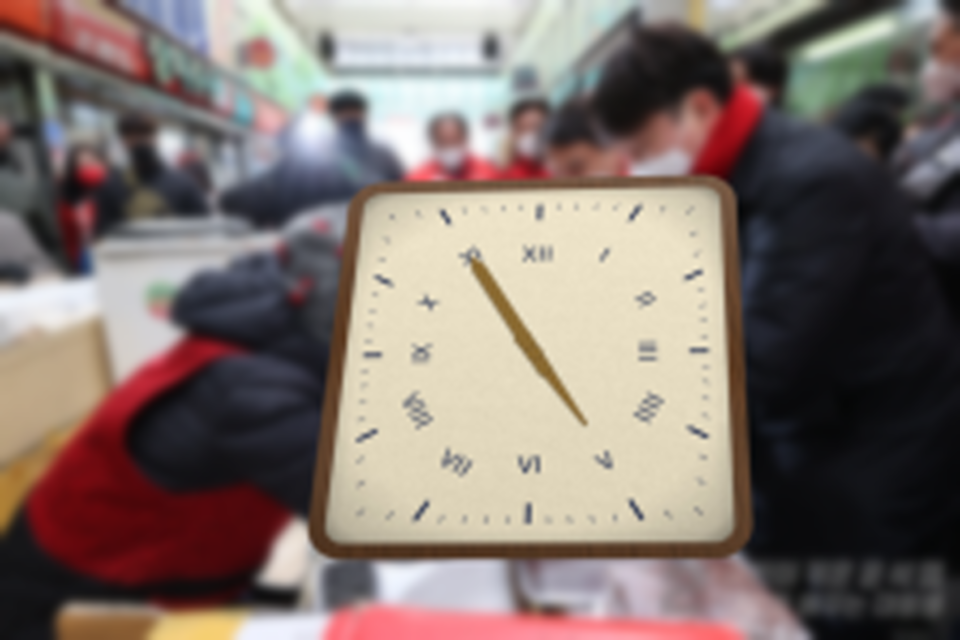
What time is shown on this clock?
4:55
